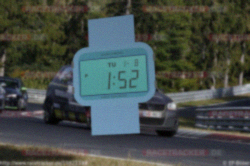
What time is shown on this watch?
1:52
